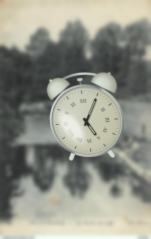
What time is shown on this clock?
5:05
